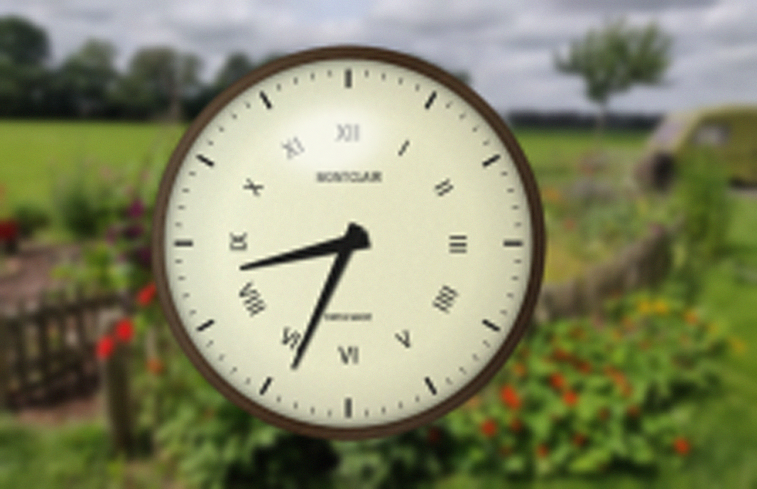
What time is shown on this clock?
8:34
